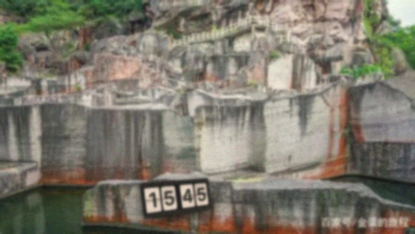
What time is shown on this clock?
15:45
